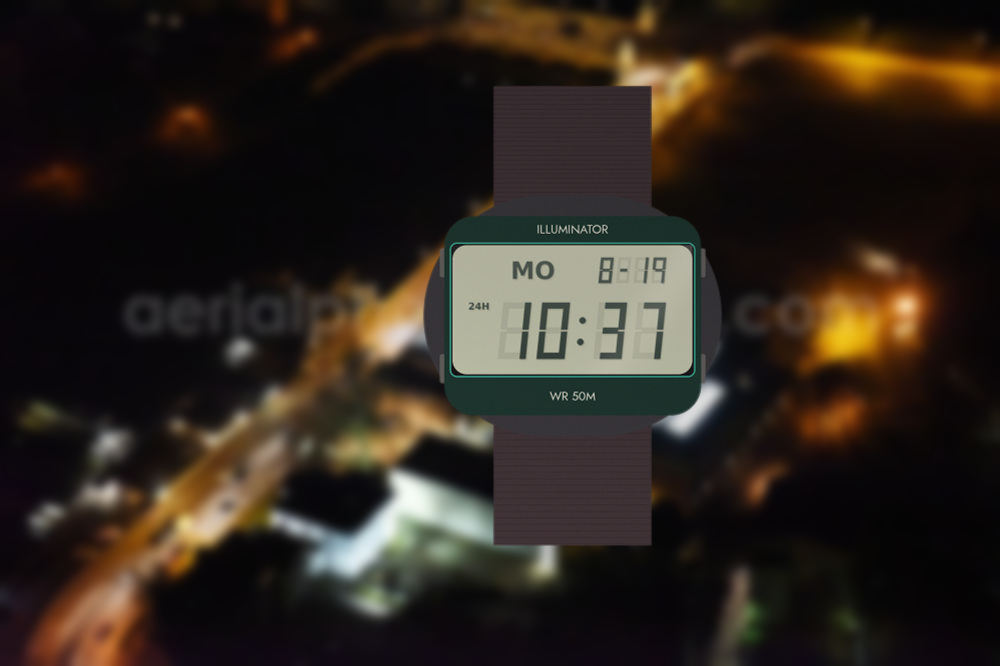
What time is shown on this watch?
10:37
